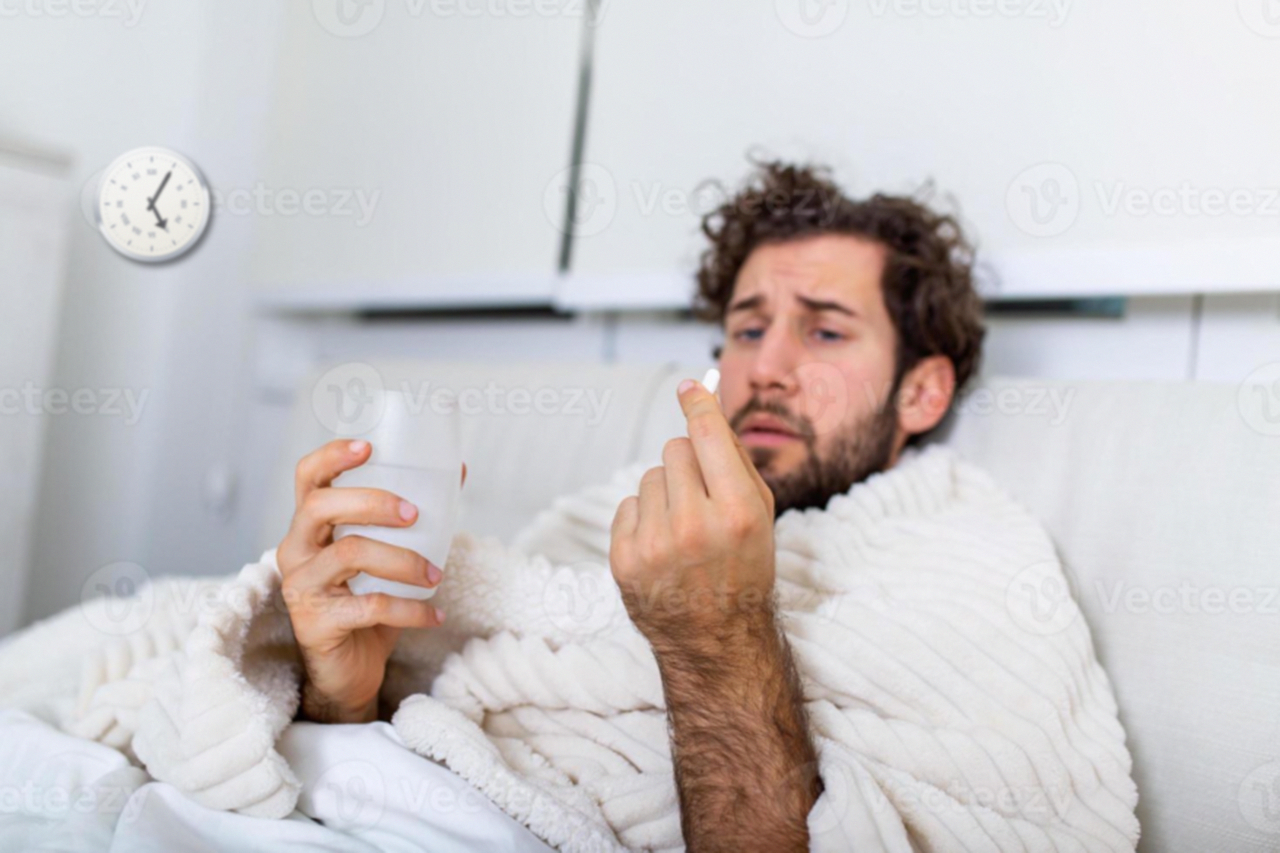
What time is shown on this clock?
5:05
